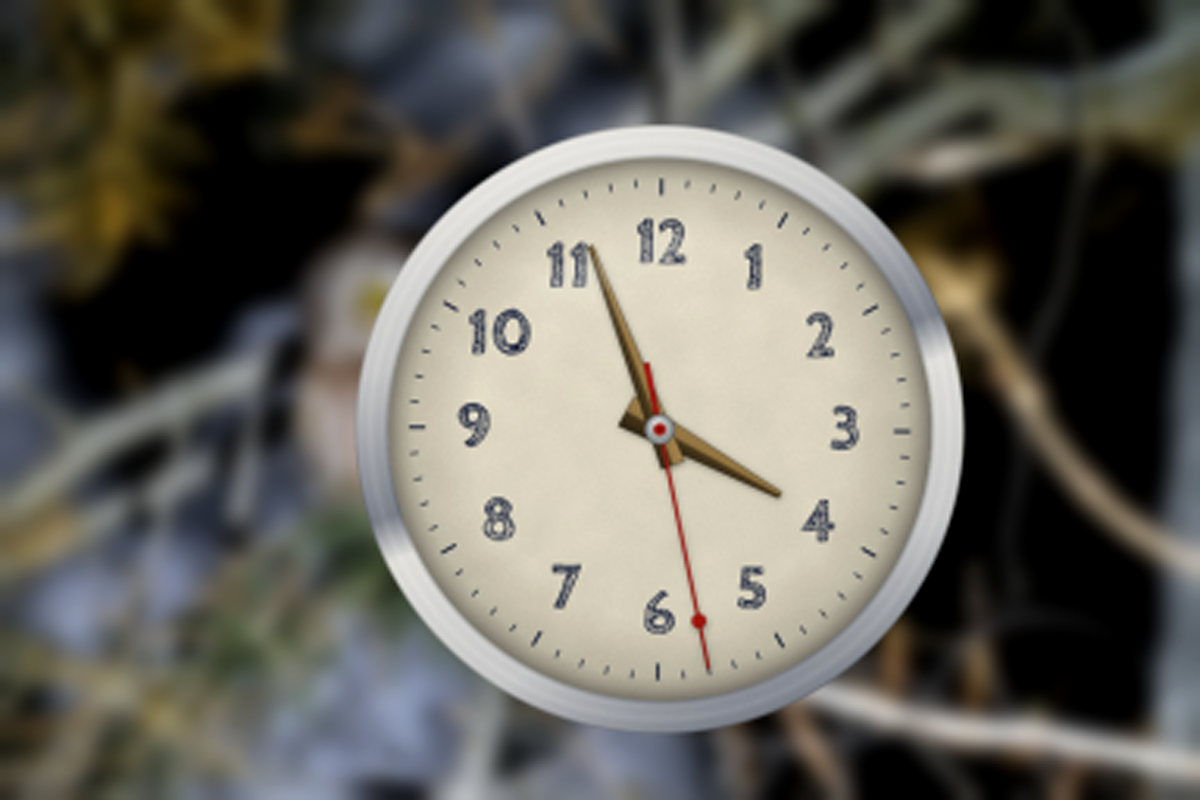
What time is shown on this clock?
3:56:28
